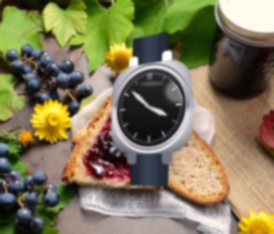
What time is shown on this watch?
3:52
